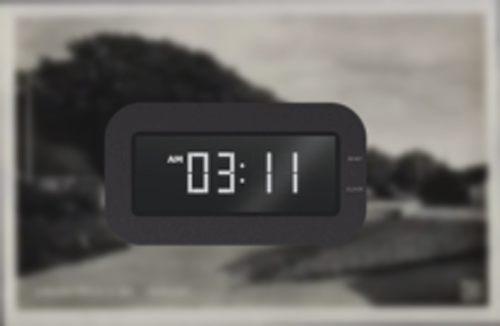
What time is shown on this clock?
3:11
